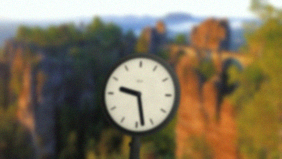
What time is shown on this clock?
9:28
